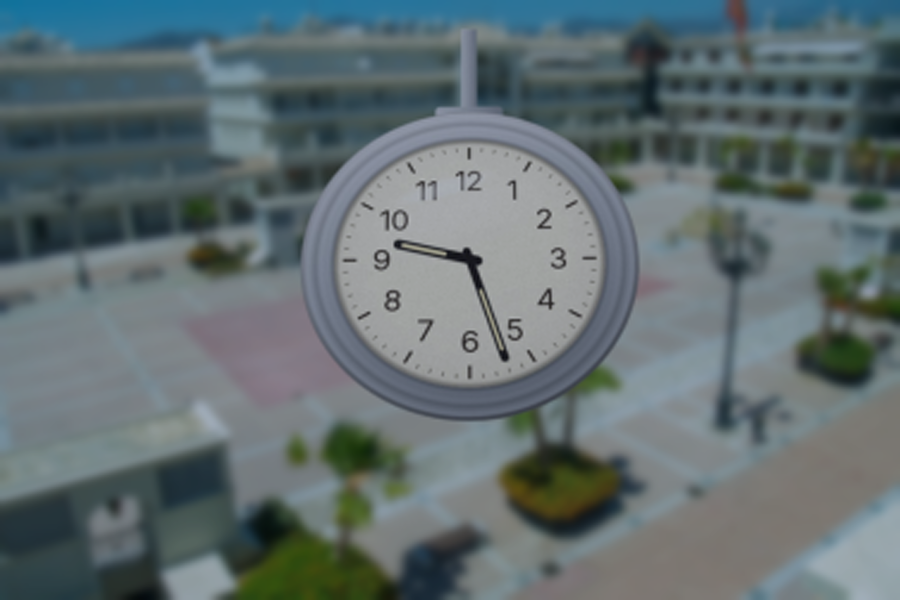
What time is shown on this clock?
9:27
